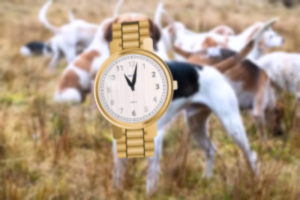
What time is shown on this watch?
11:02
